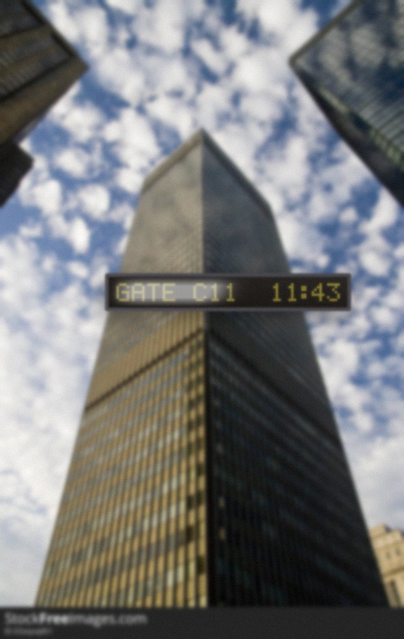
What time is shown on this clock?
11:43
